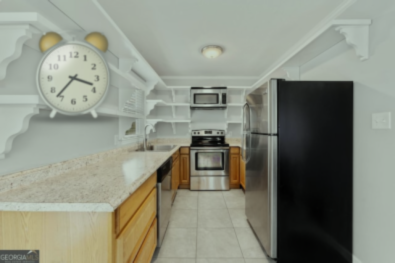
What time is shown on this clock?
3:37
